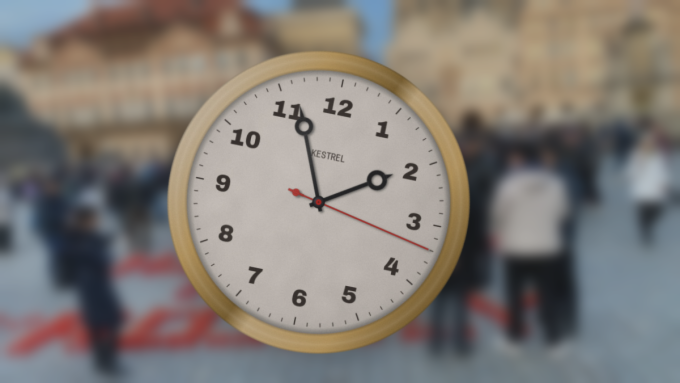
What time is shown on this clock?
1:56:17
